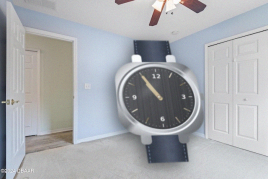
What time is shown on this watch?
10:55
